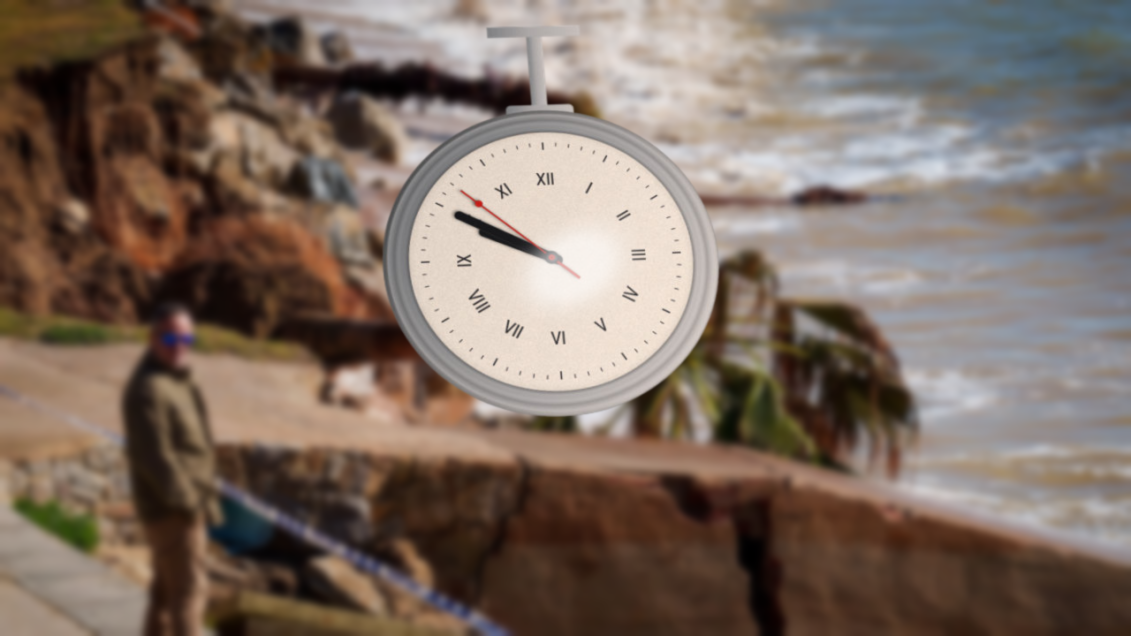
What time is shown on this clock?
9:49:52
